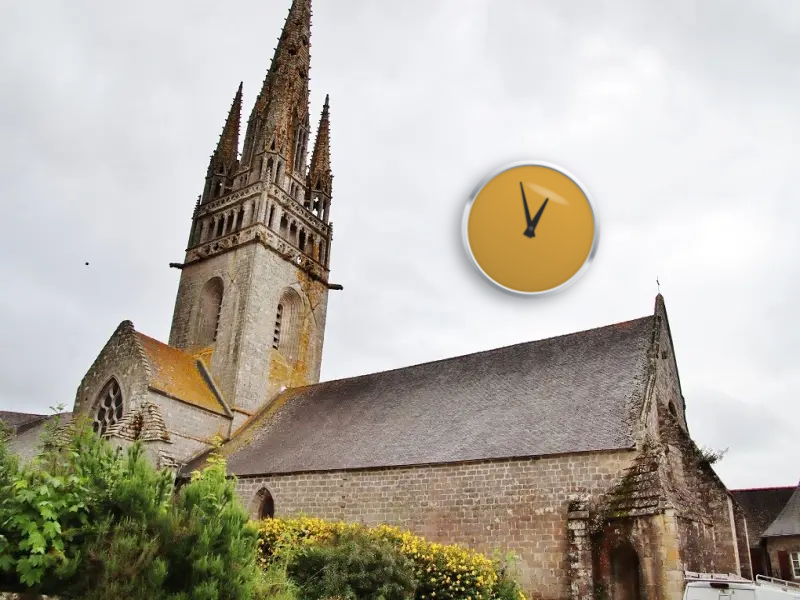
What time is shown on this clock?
12:58
